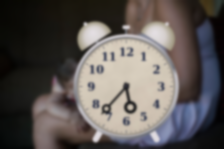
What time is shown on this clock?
5:37
